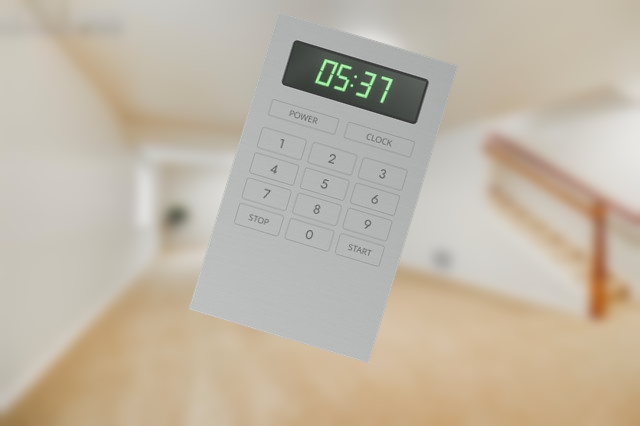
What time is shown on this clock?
5:37
